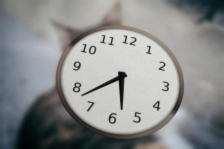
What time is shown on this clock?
5:38
